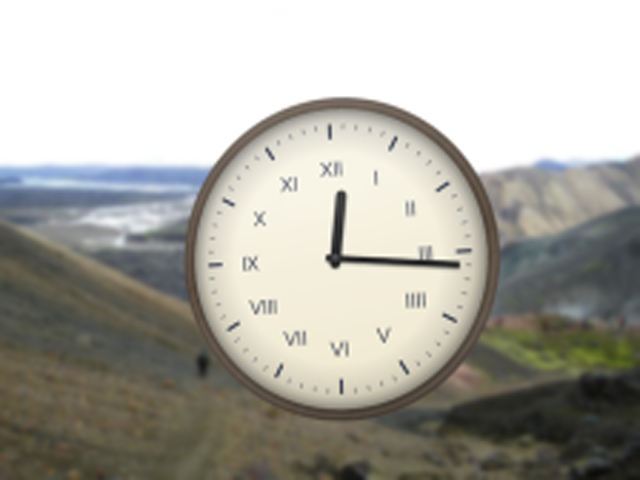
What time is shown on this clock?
12:16
